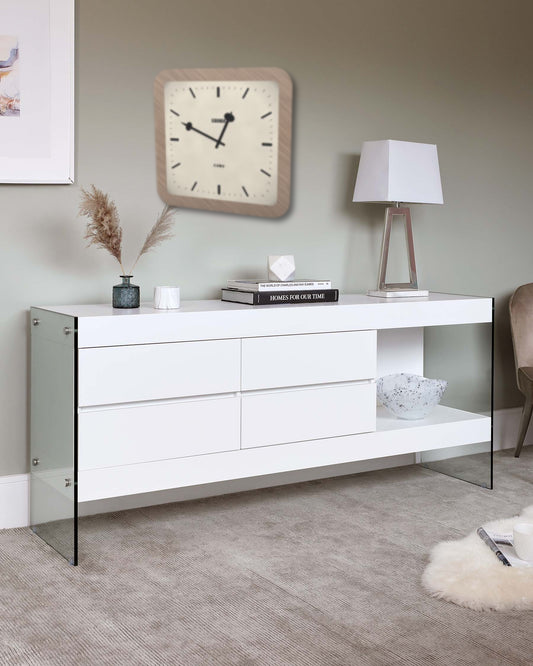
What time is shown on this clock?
12:49
